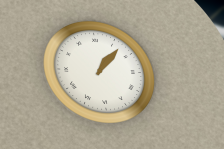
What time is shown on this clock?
1:07
